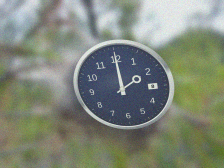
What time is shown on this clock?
2:00
